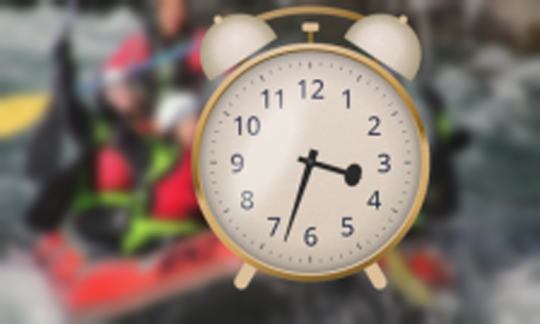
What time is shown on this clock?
3:33
